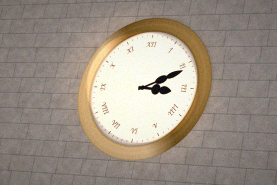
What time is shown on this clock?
3:11
